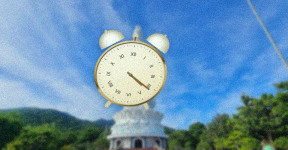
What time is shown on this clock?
4:21
